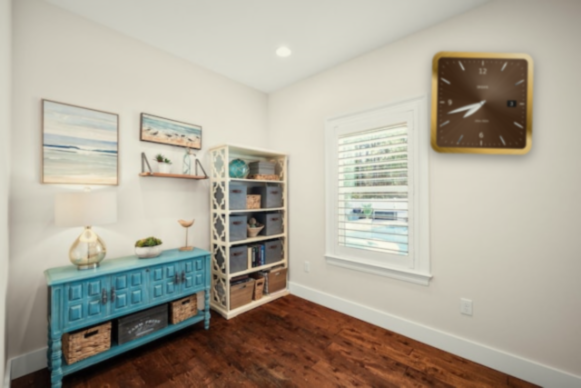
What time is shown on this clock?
7:42
